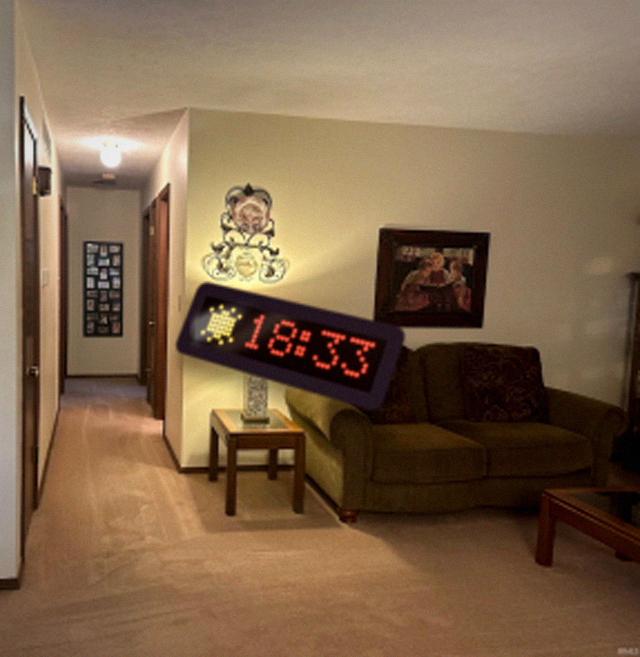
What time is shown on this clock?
18:33
